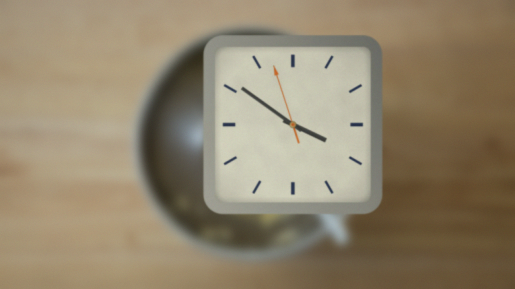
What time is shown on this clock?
3:50:57
